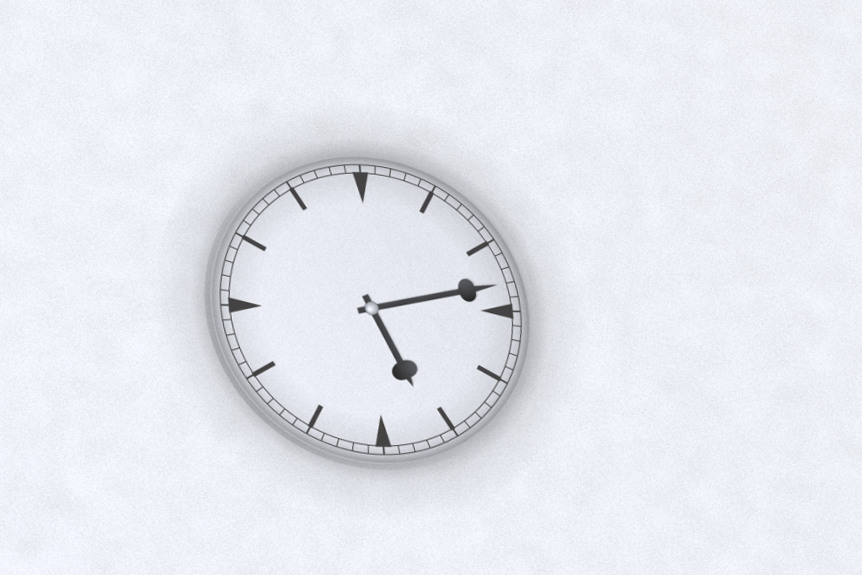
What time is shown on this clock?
5:13
